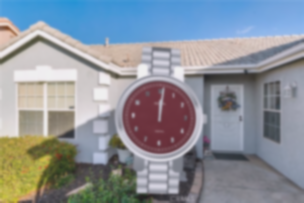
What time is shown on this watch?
12:01
